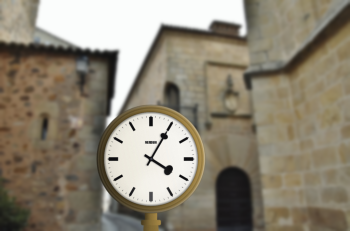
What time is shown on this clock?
4:05
